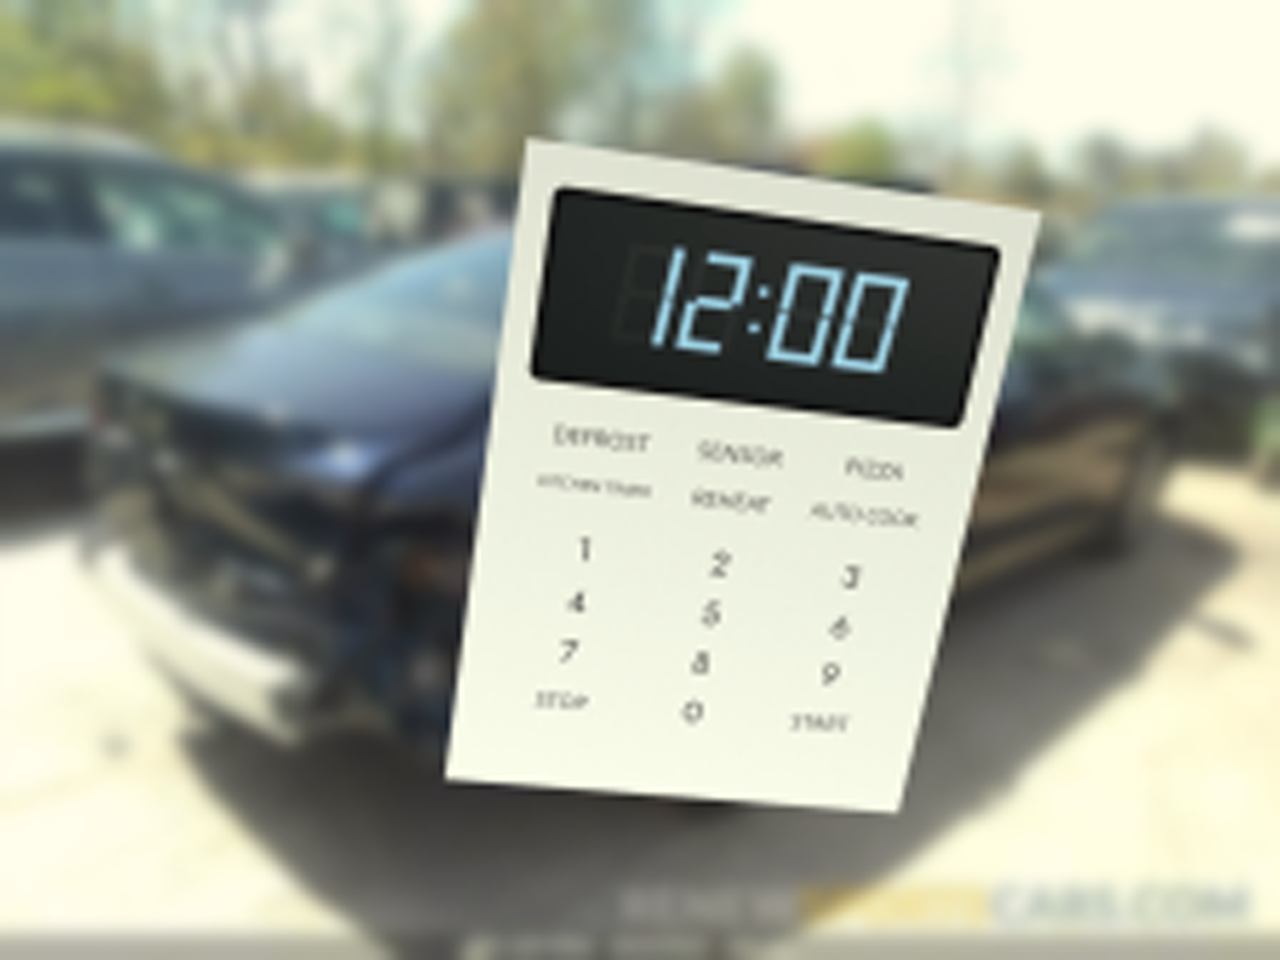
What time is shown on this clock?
12:00
